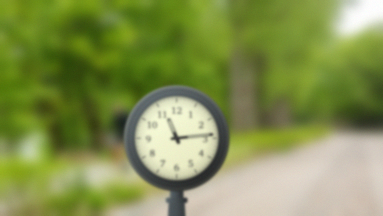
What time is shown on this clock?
11:14
